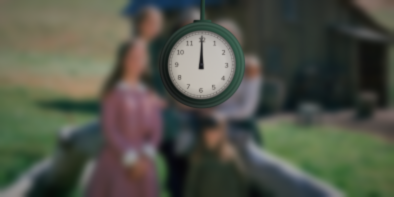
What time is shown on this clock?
12:00
